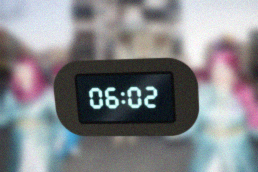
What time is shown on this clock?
6:02
